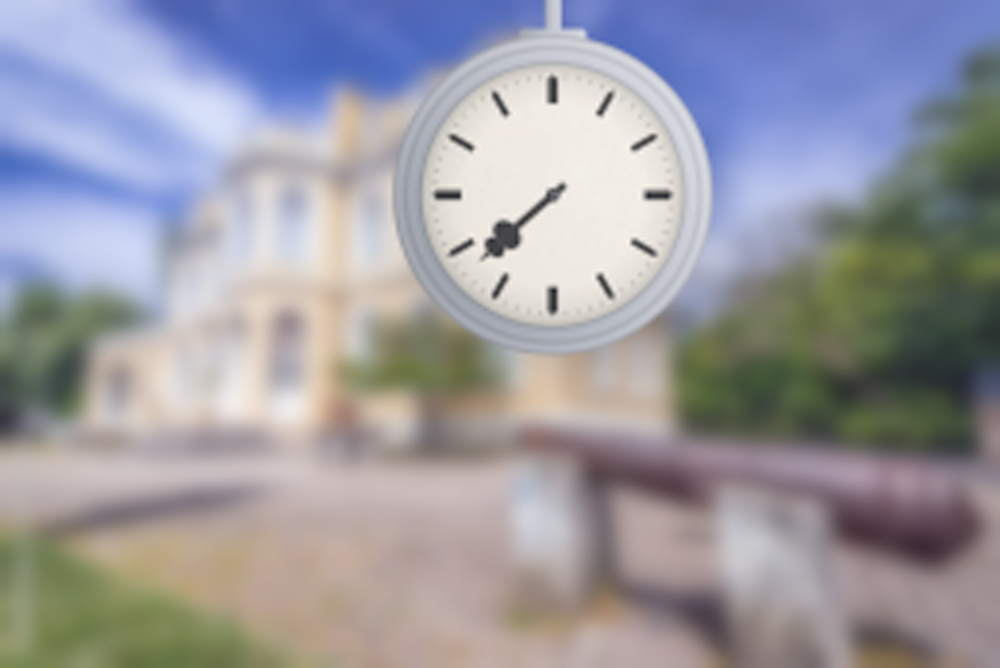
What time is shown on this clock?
7:38
